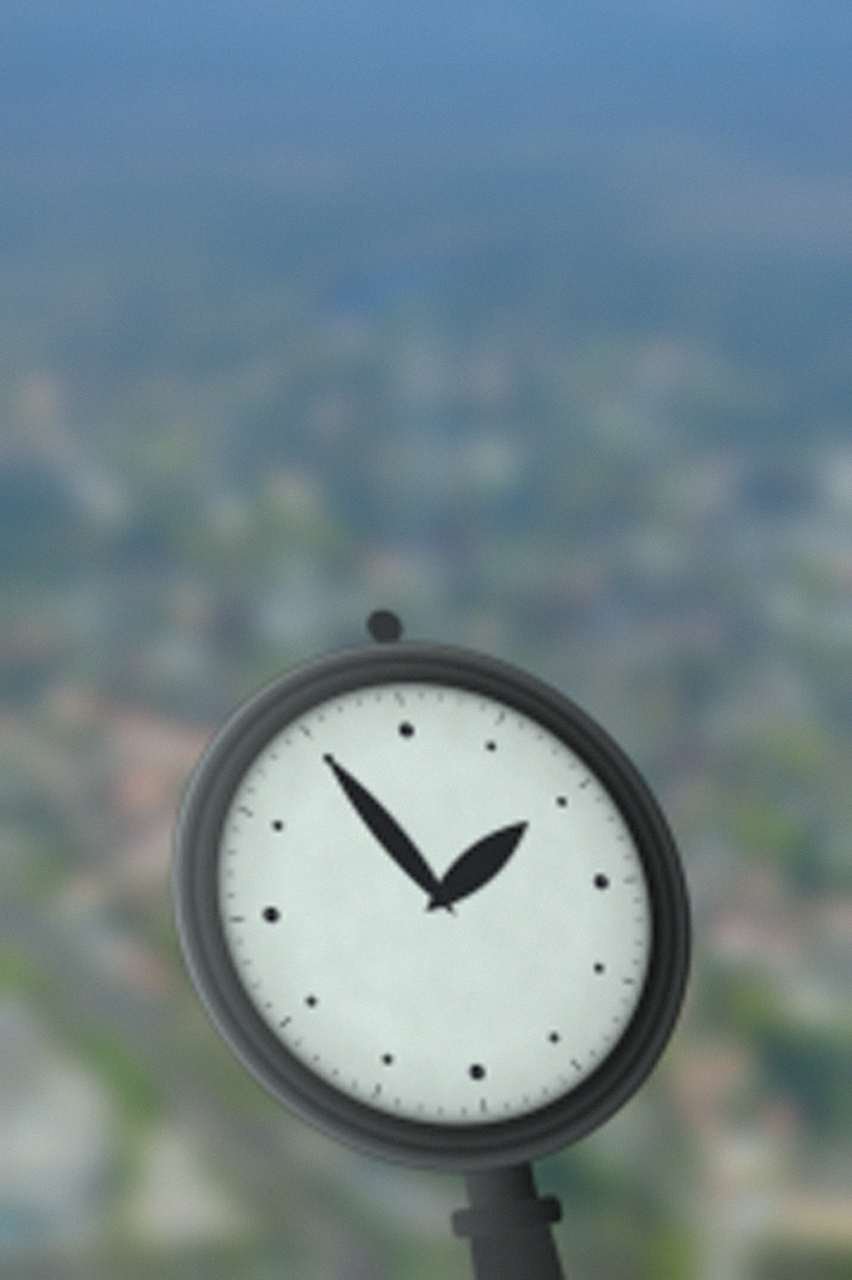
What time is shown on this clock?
1:55
